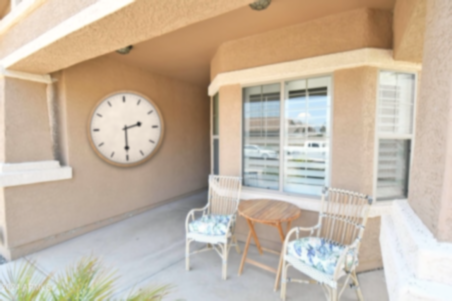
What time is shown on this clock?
2:30
